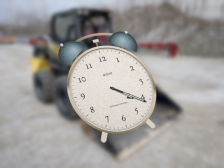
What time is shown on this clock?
4:21
